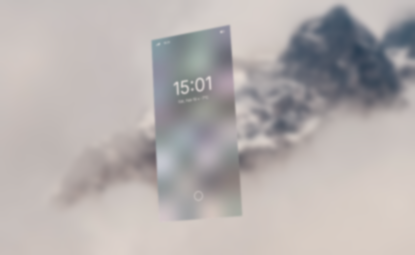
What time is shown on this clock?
15:01
